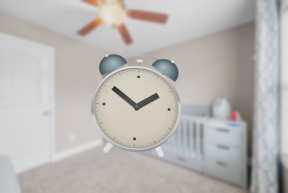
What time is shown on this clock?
1:51
